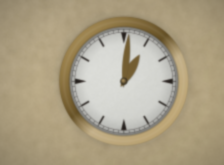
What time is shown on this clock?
1:01
